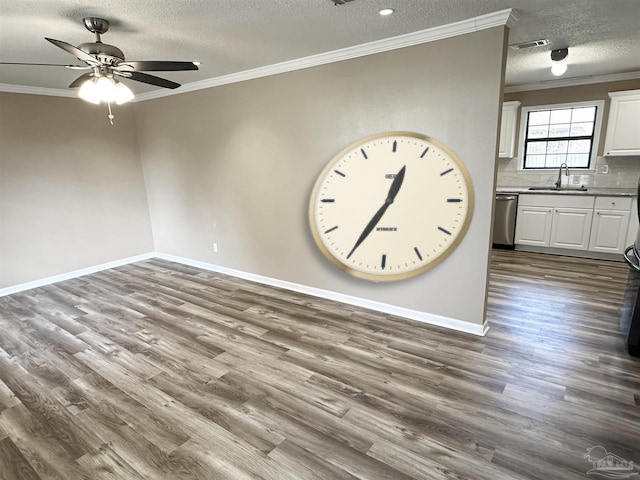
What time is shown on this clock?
12:35
